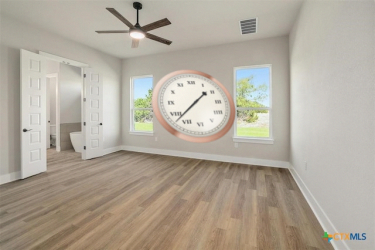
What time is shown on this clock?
1:38
